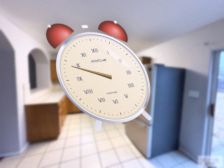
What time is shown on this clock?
9:49
